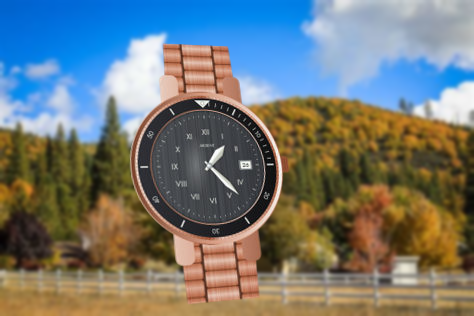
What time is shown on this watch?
1:23
